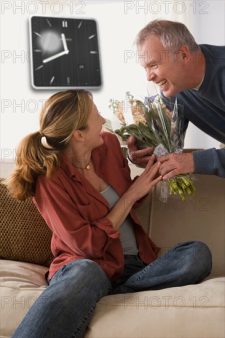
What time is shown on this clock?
11:41
